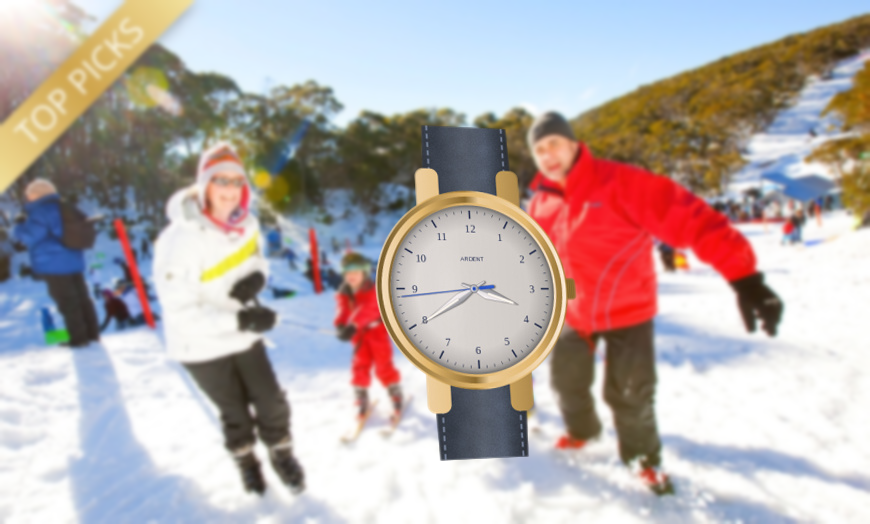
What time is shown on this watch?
3:39:44
